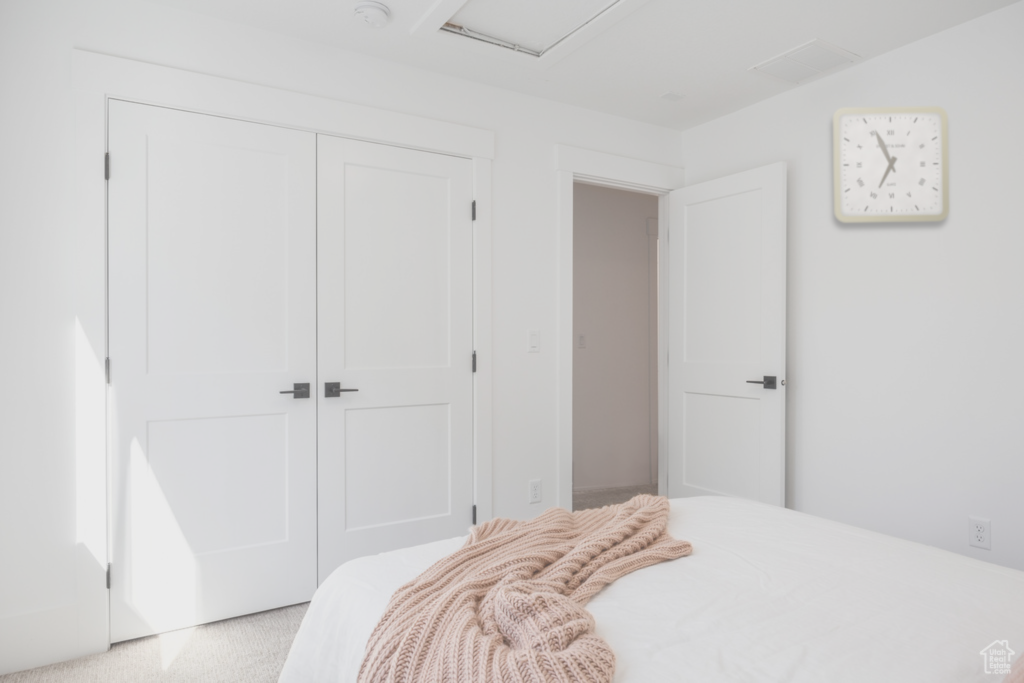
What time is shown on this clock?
6:56
